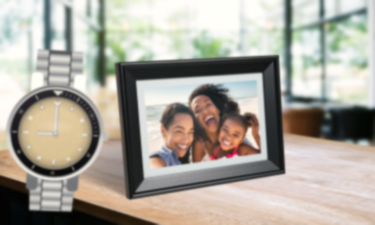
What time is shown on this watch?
9:00
